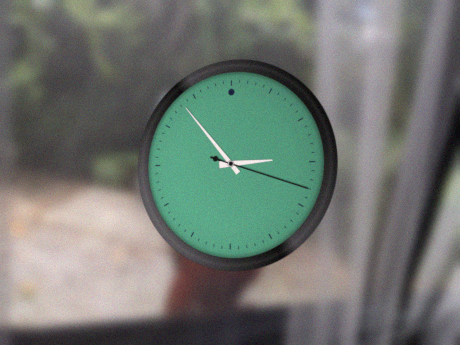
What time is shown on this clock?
2:53:18
